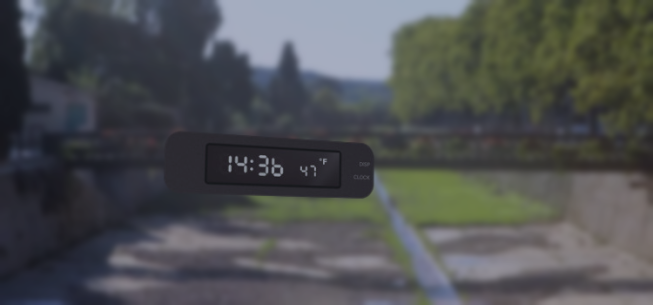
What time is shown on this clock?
14:36
